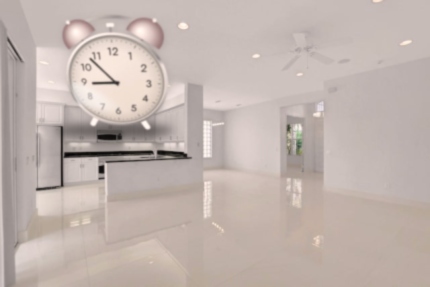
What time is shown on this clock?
8:53
